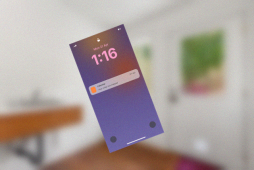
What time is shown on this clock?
1:16
